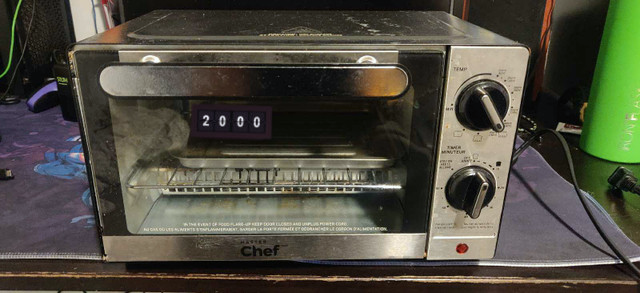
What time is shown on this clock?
20:00
